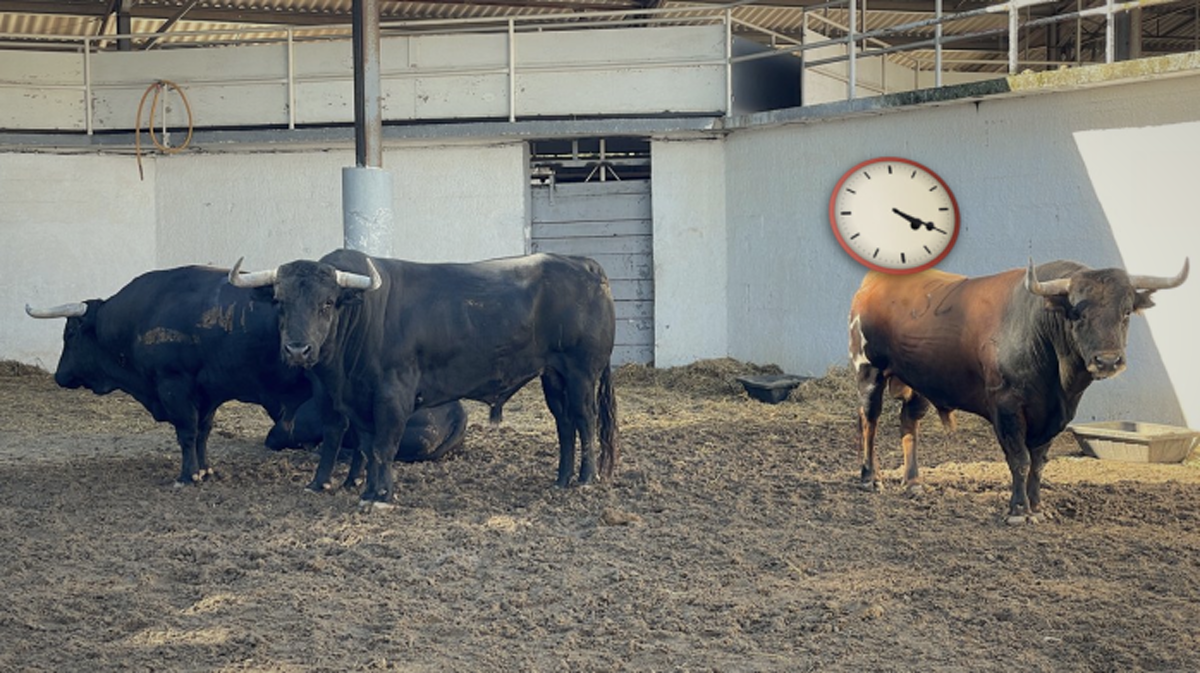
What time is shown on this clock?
4:20
